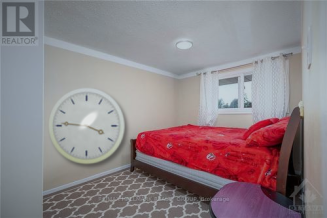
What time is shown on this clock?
3:46
